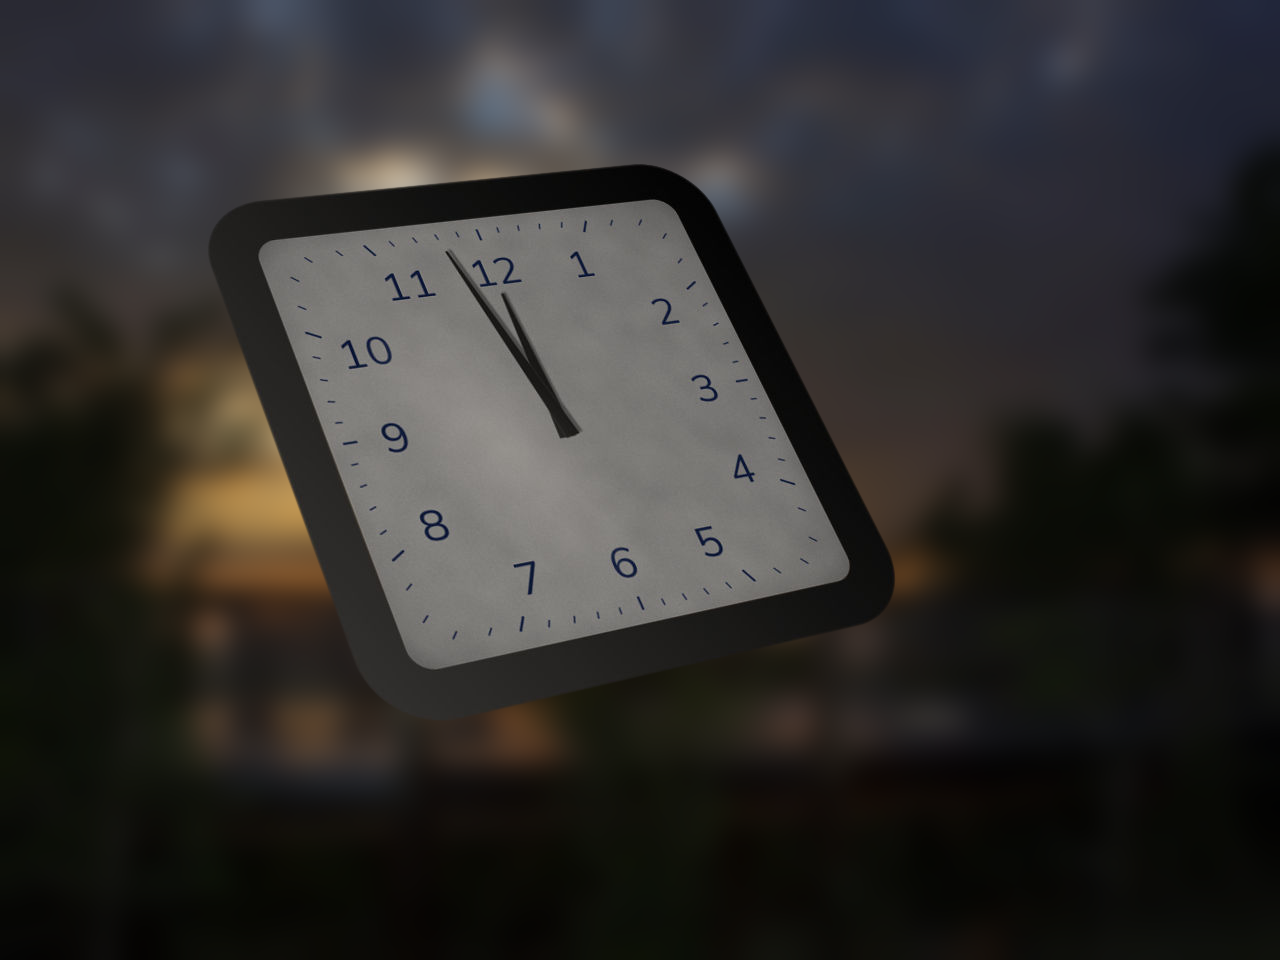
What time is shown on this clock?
11:58
